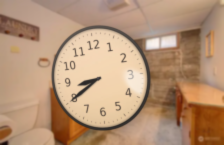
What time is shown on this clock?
8:40
